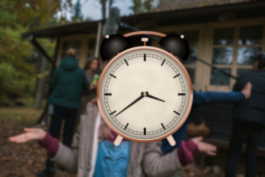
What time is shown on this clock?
3:39
